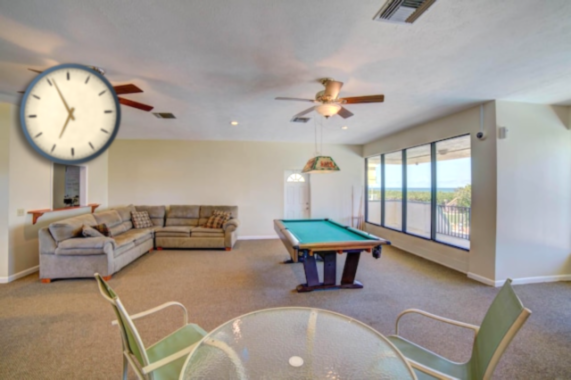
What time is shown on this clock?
6:56
